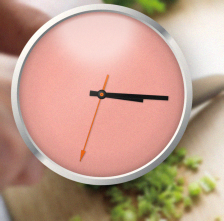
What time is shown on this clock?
3:15:33
